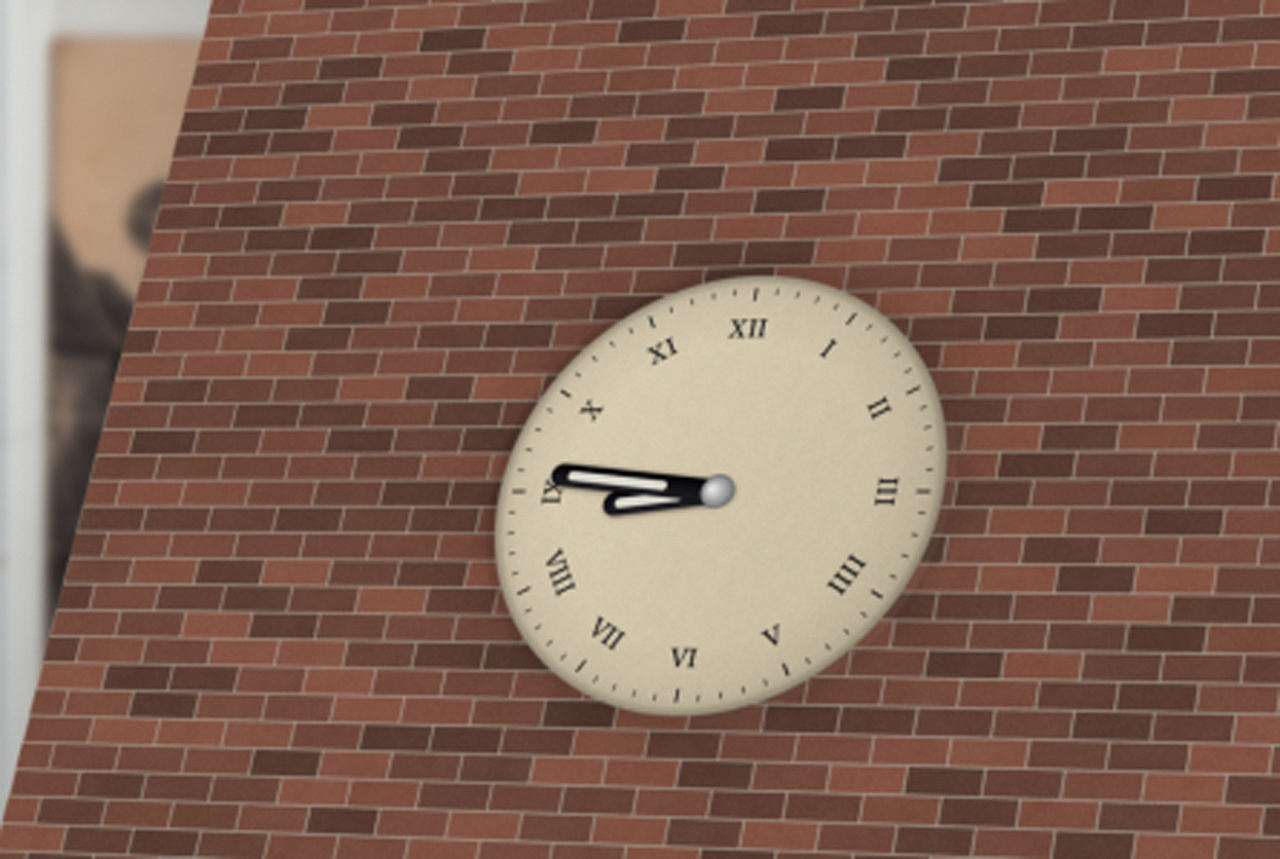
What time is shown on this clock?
8:46
